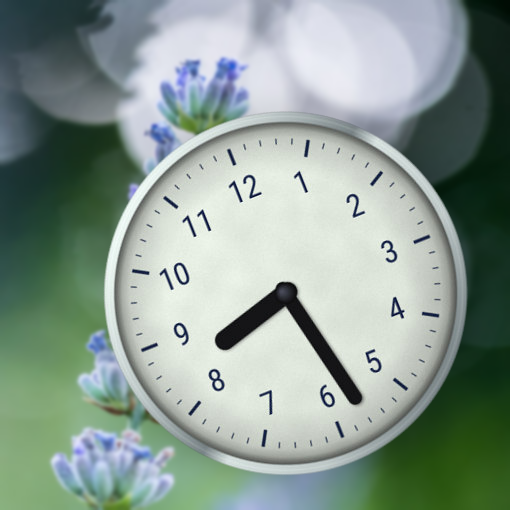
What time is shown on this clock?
8:28
